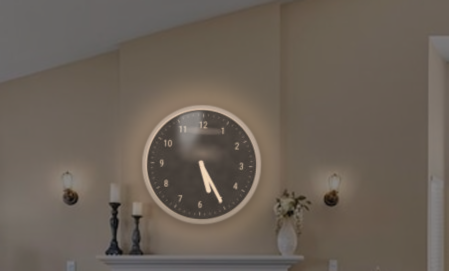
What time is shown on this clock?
5:25
